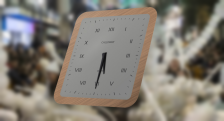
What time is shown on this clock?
5:30
